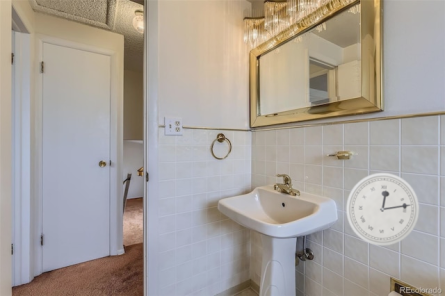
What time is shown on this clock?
12:13
